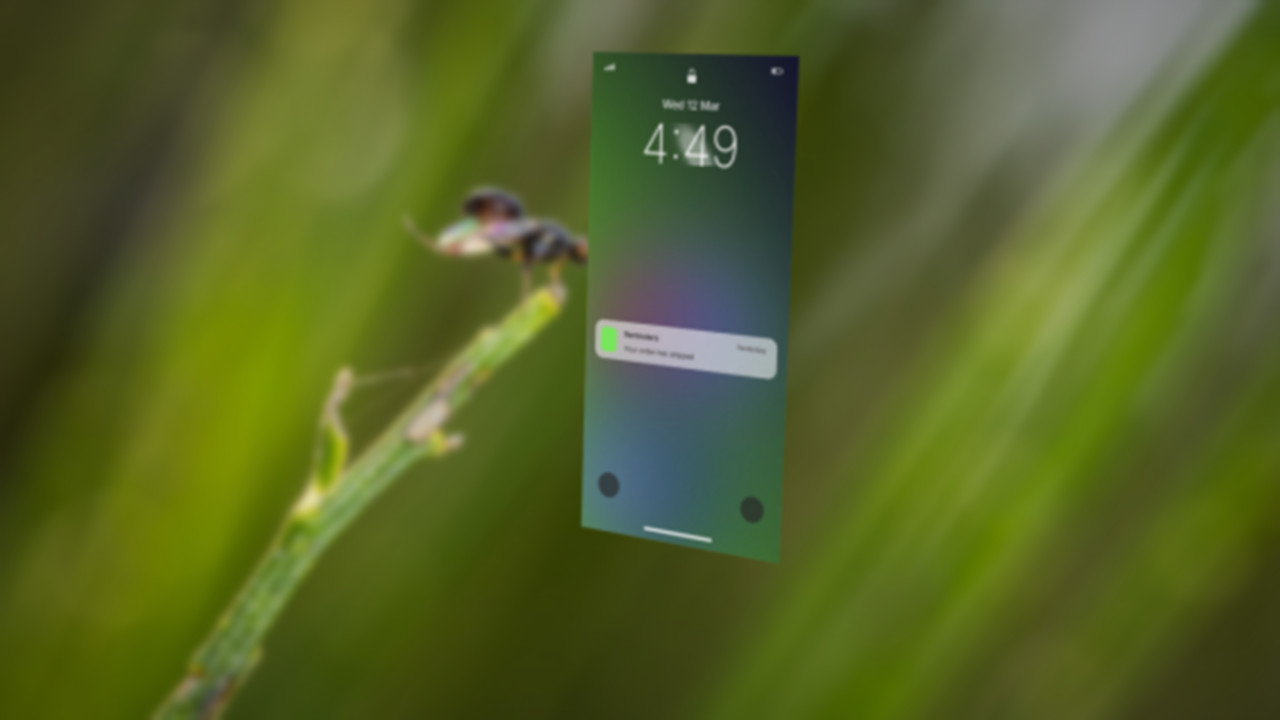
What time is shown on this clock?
4:49
